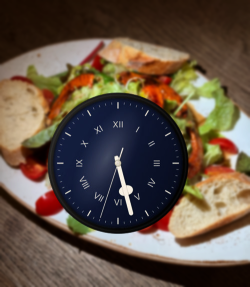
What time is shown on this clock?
5:27:33
